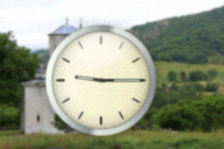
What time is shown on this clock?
9:15
